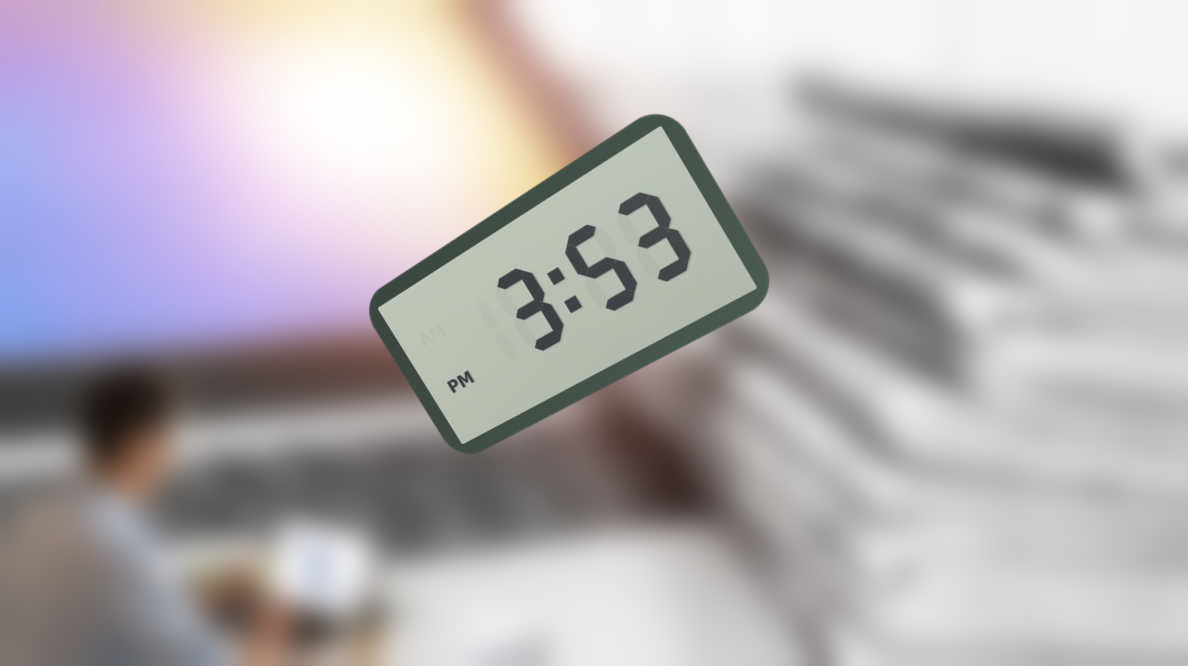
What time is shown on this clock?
3:53
